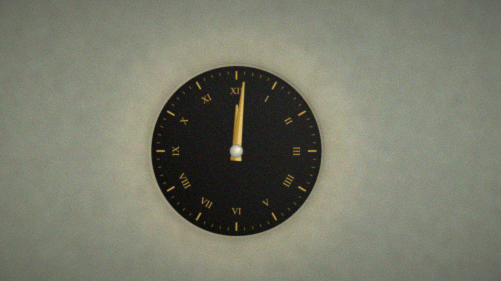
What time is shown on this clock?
12:01
